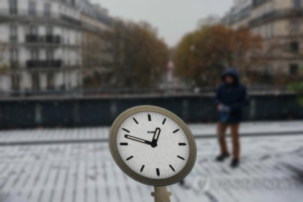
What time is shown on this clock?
12:48
